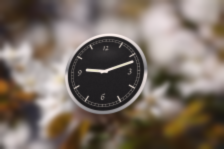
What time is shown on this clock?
9:12
